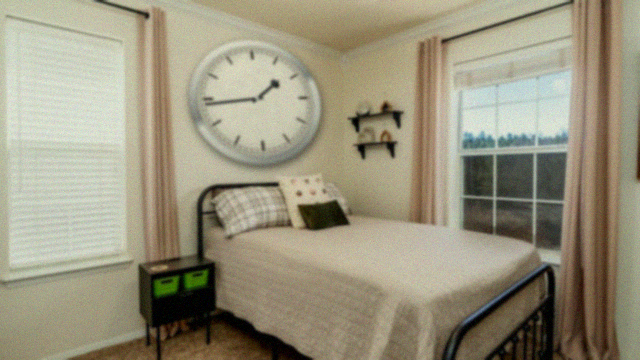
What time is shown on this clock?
1:44
